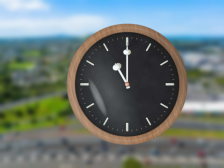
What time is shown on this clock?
11:00
